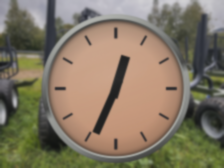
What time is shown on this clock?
12:34
